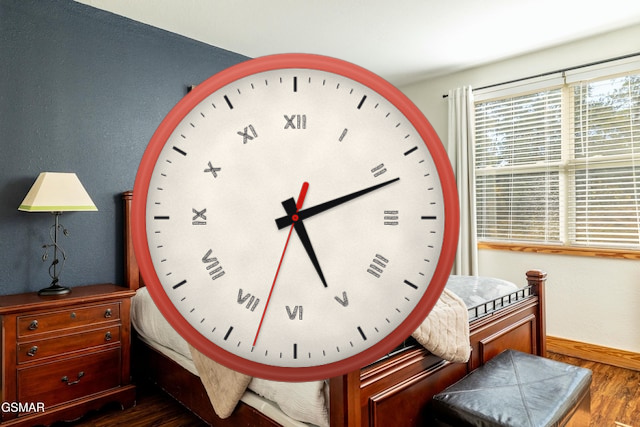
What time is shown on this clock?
5:11:33
